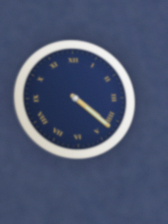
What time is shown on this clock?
4:22
